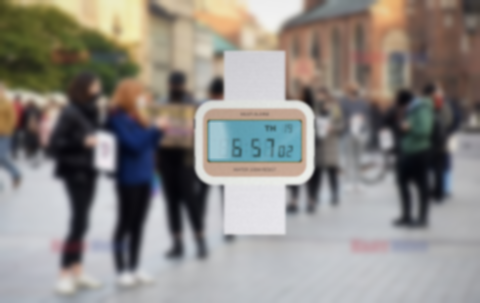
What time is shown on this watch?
6:57
